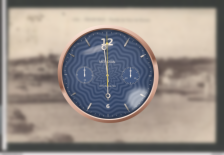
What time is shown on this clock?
5:59
